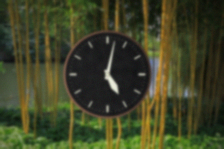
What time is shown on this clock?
5:02
